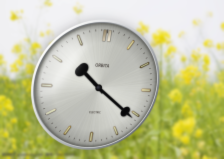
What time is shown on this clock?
10:21
